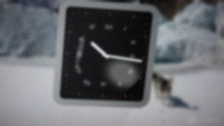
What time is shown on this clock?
10:16
